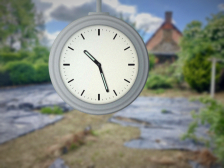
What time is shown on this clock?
10:27
